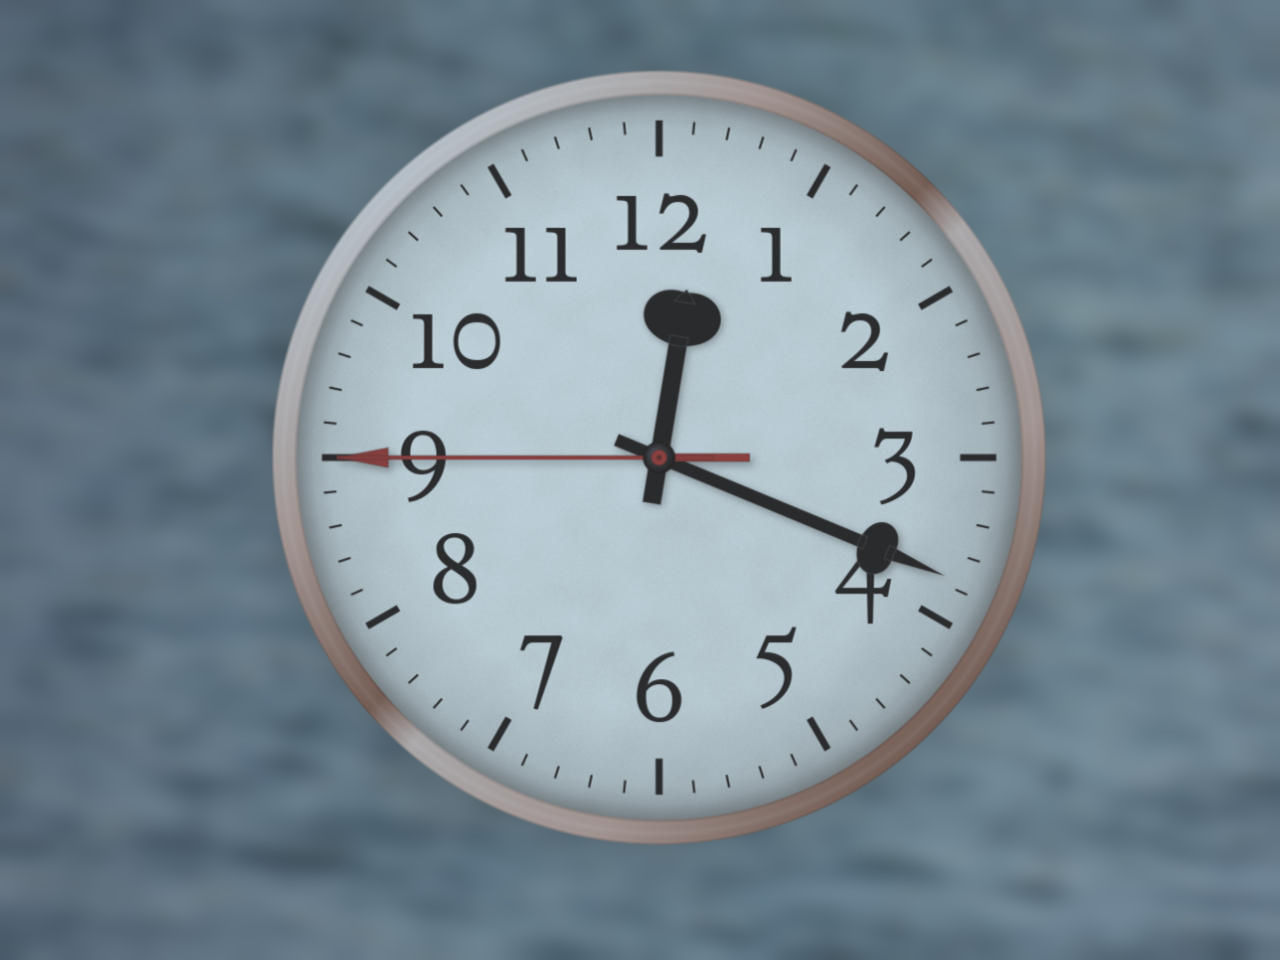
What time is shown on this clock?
12:18:45
